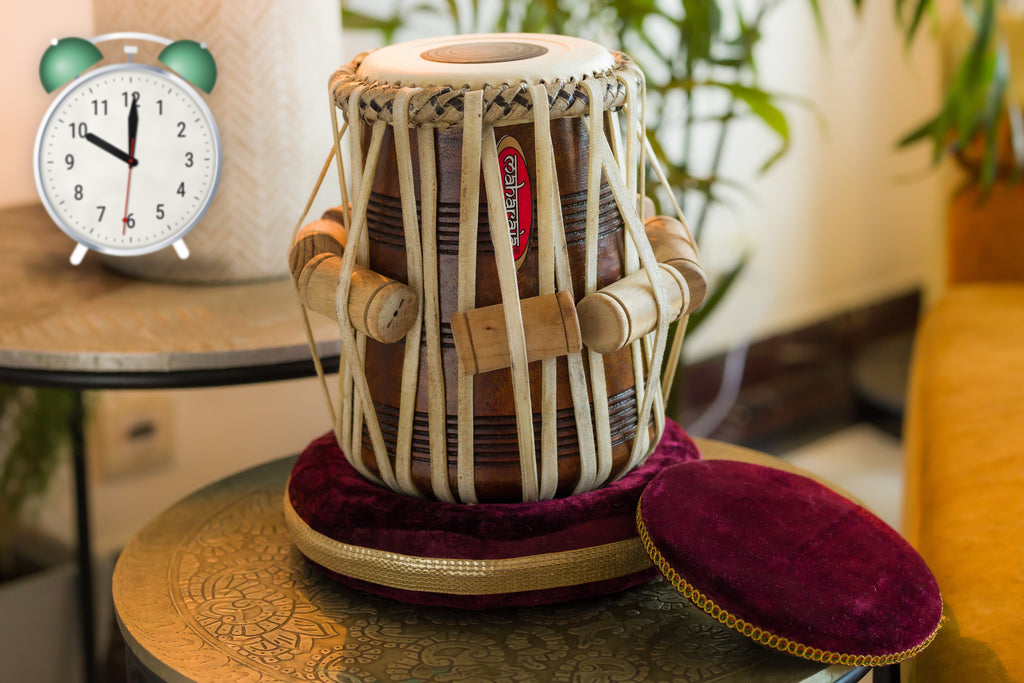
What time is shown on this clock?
10:00:31
